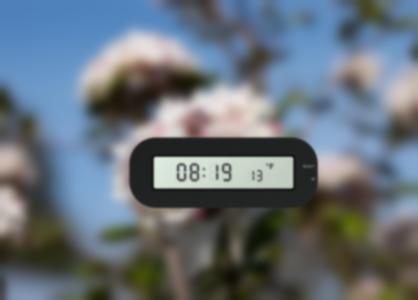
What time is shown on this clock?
8:19
